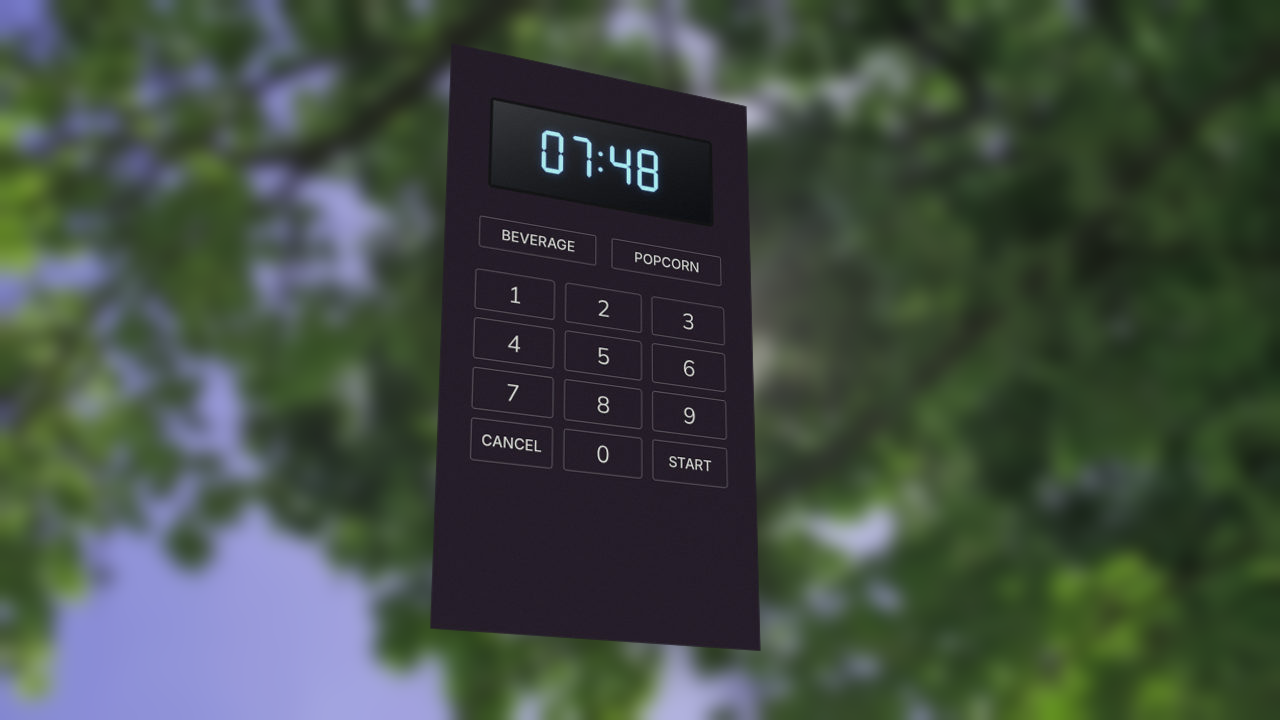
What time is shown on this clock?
7:48
